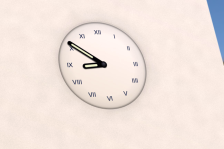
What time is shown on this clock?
8:51
